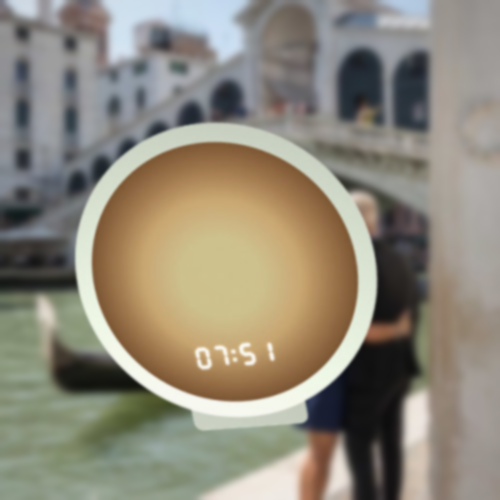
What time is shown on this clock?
7:51
